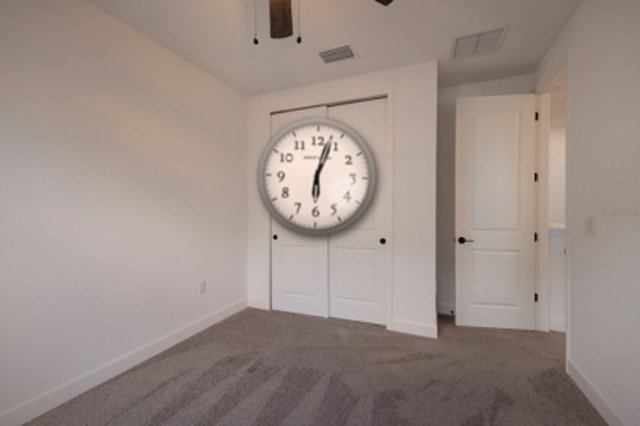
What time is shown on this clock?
6:03
